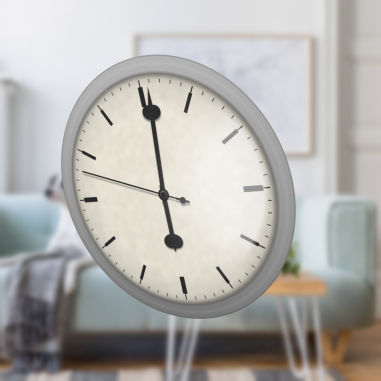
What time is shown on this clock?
6:00:48
